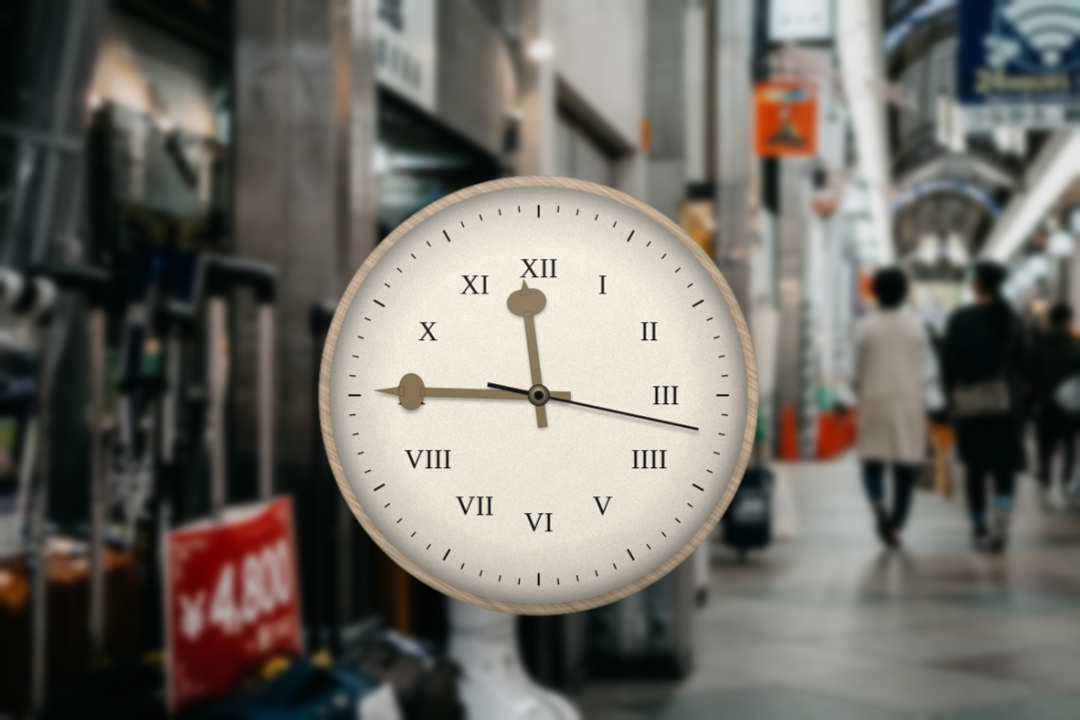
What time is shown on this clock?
11:45:17
